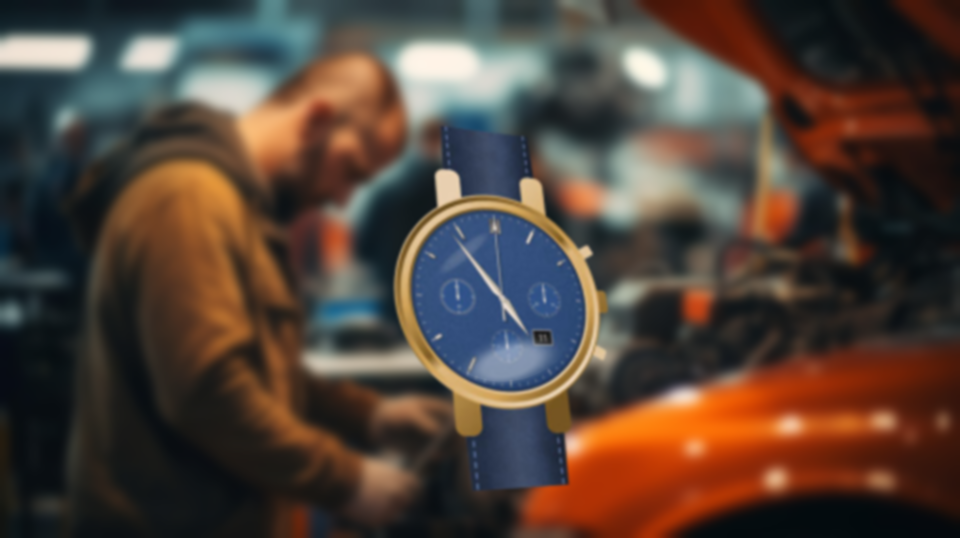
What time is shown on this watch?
4:54
